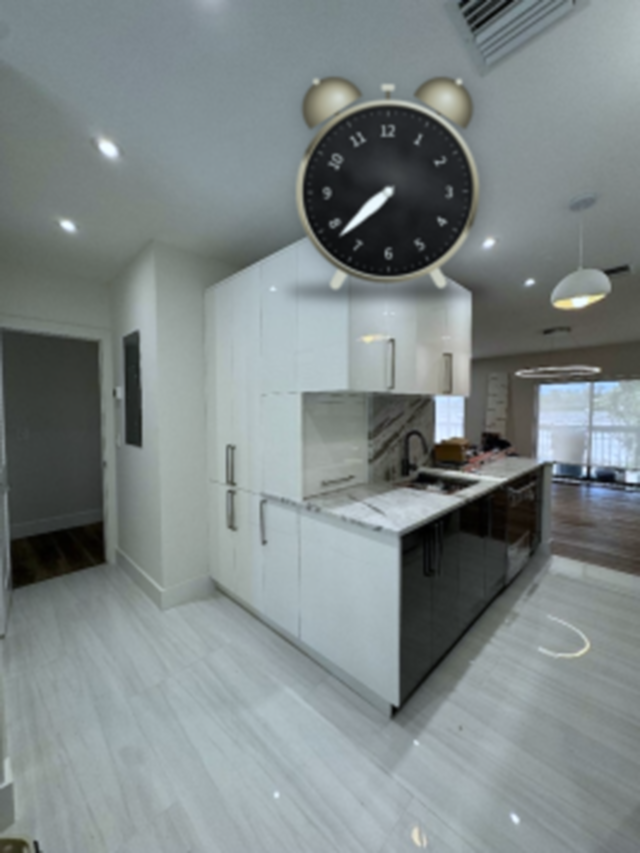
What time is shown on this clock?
7:38
